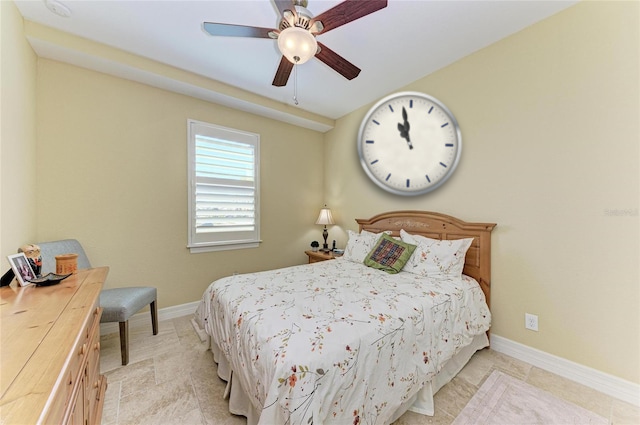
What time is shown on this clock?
10:58
